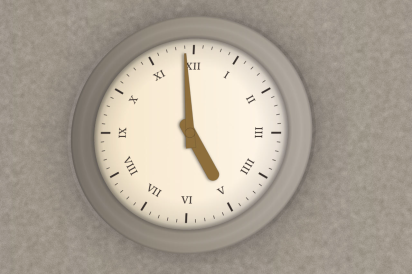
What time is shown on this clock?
4:59
